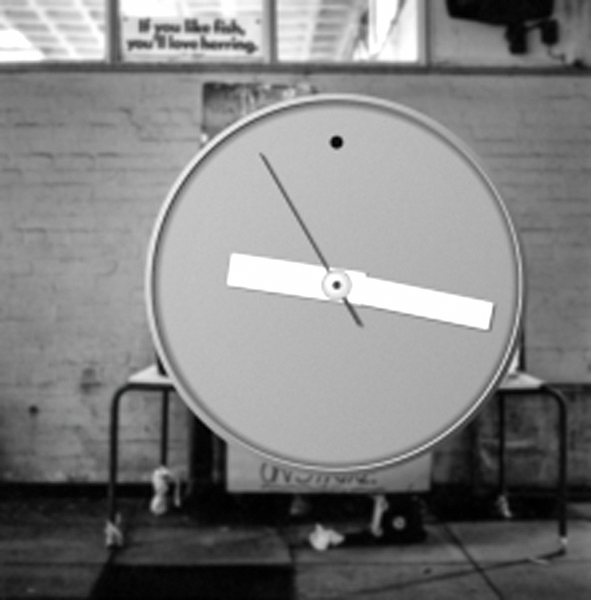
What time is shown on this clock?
9:16:55
